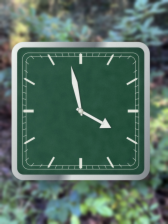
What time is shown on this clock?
3:58
